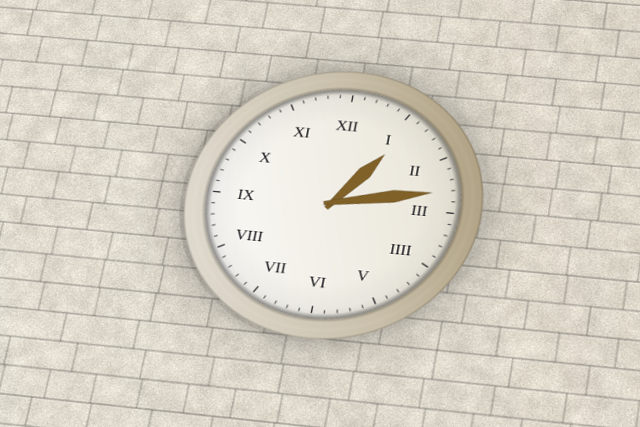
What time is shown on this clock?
1:13
